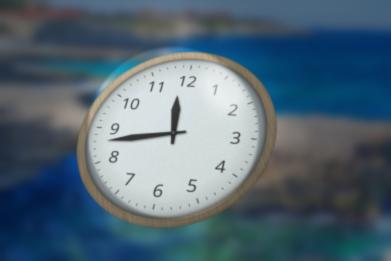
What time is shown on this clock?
11:43
